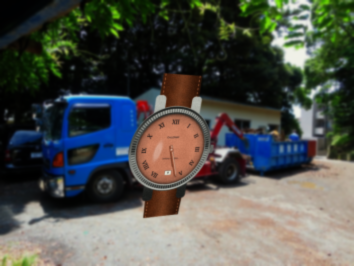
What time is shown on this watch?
5:27
